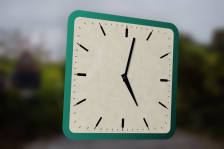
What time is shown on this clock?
5:02
